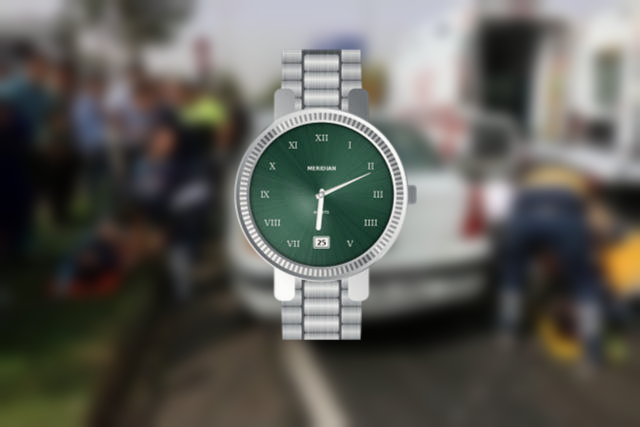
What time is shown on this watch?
6:11
